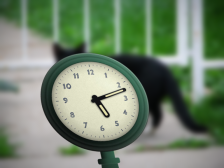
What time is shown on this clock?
5:12
